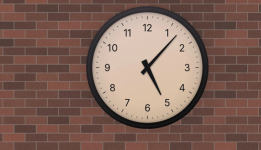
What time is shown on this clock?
5:07
